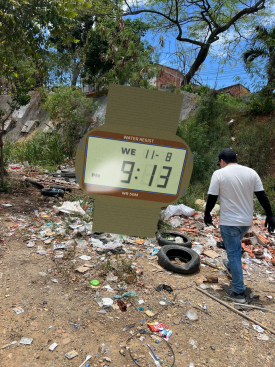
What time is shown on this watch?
9:13
